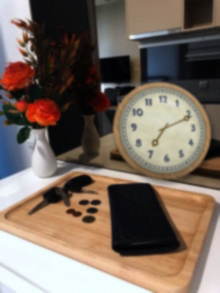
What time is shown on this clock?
7:11
